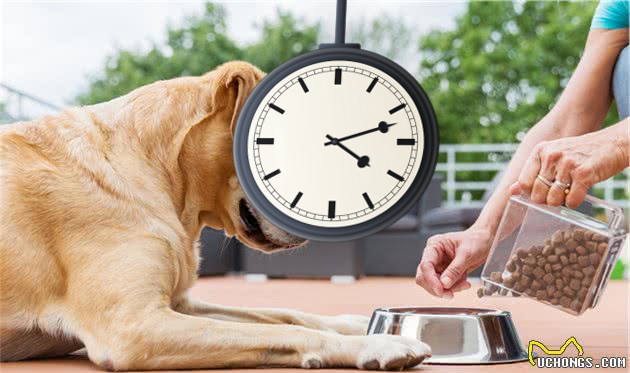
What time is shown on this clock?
4:12
